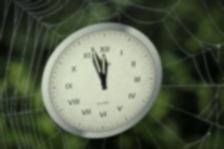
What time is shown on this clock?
11:57
